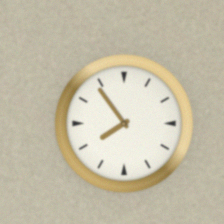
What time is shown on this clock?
7:54
